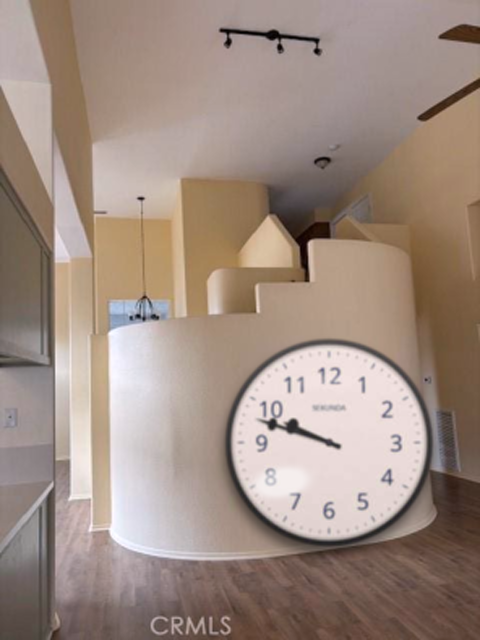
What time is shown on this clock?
9:48
